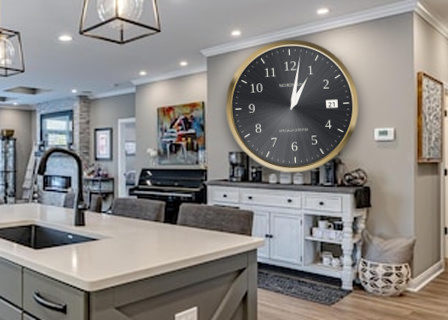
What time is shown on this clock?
1:02
